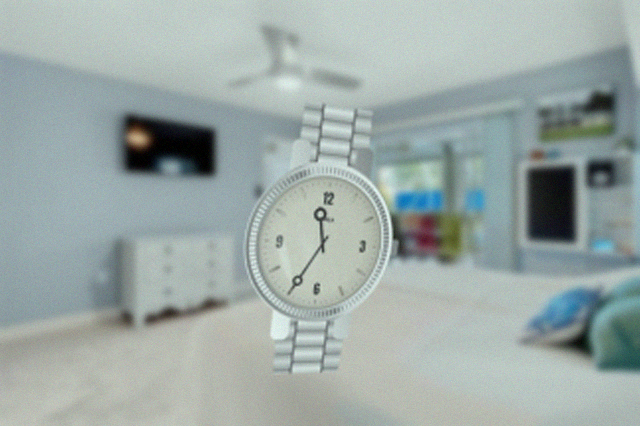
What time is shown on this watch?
11:35
